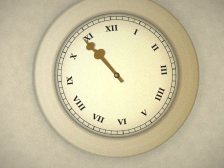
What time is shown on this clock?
10:54
